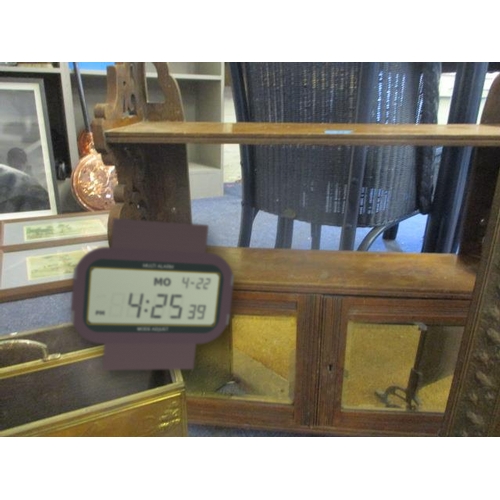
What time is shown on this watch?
4:25:39
